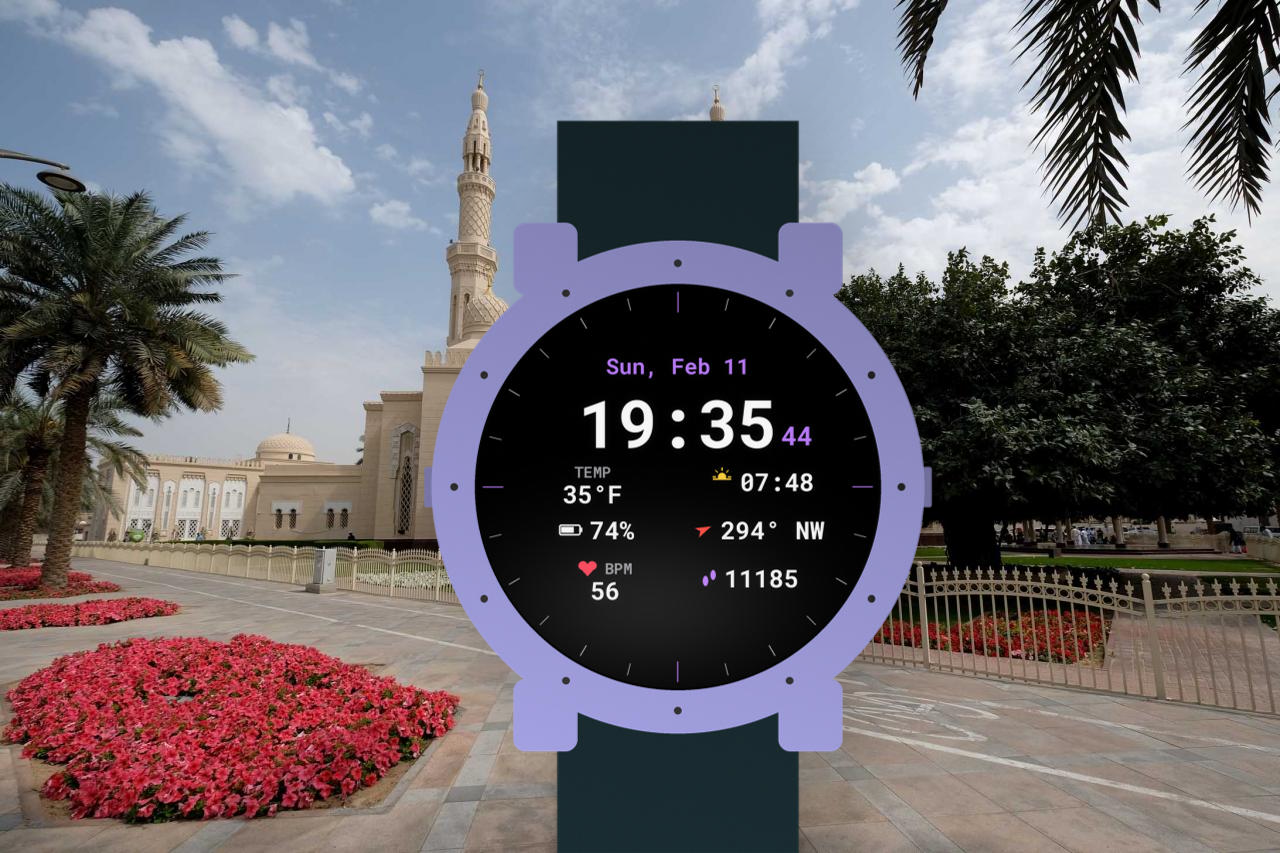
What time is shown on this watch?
19:35:44
